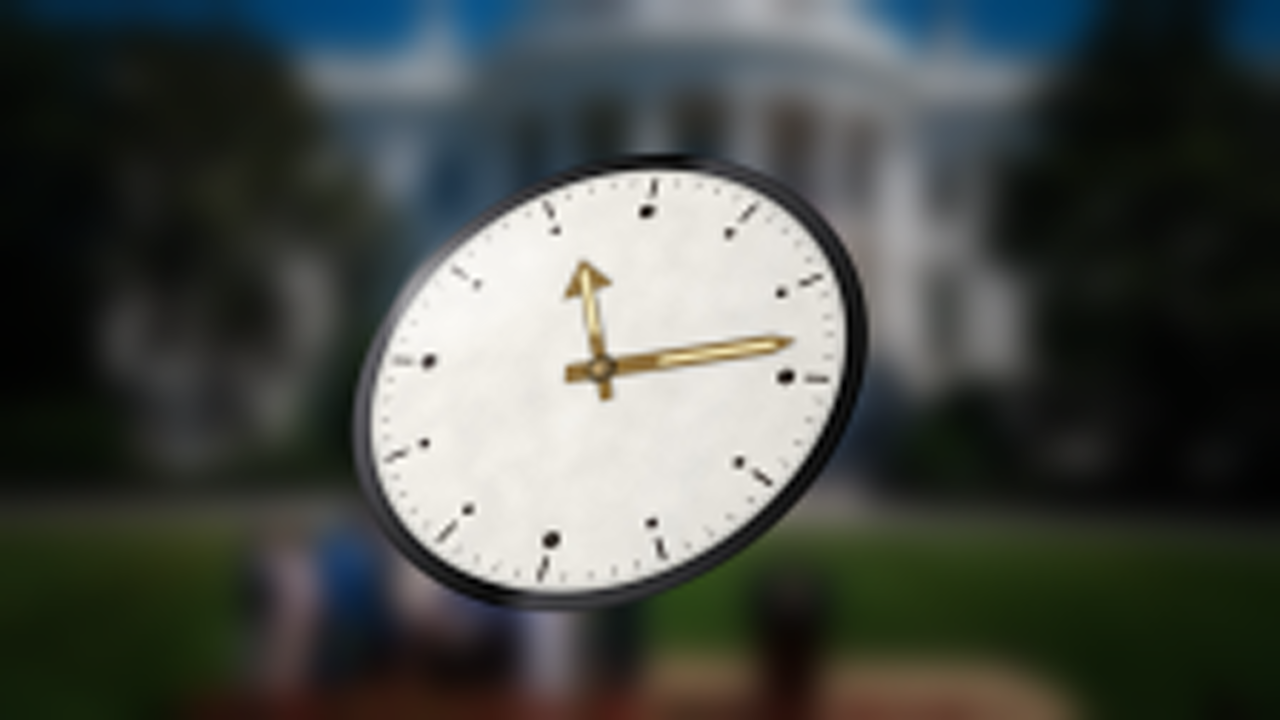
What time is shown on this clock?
11:13
